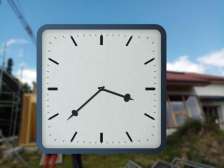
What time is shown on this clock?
3:38
